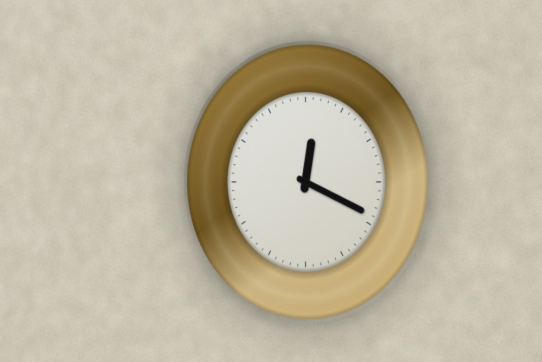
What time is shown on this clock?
12:19
